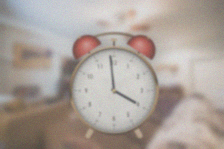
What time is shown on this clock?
3:59
